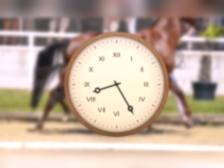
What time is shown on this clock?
8:25
